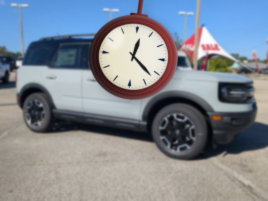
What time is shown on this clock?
12:22
